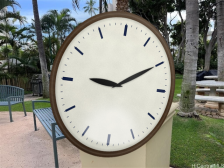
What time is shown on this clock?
9:10
